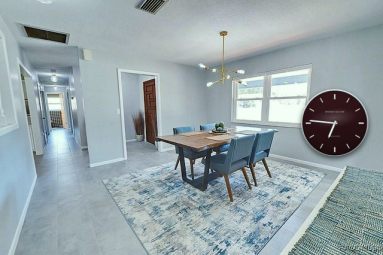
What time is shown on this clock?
6:46
